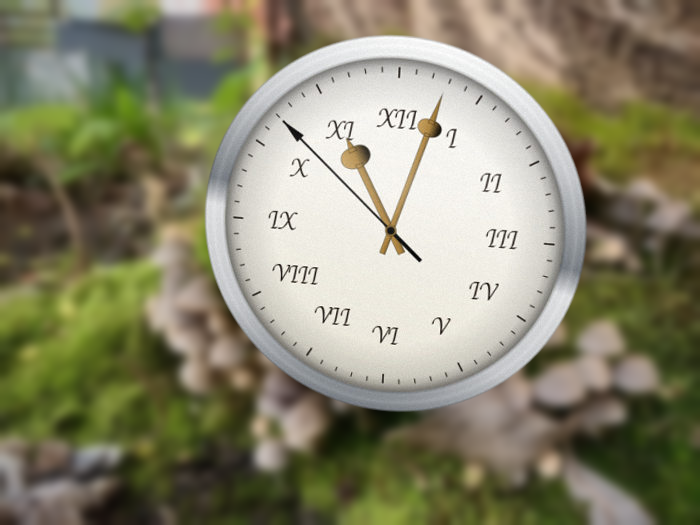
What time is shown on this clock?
11:02:52
